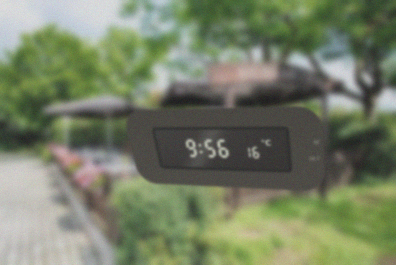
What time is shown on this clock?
9:56
